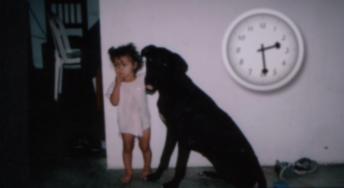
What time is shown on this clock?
2:29
